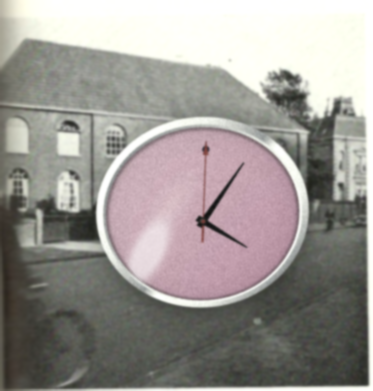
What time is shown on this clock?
4:05:00
